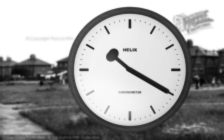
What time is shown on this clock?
10:20
